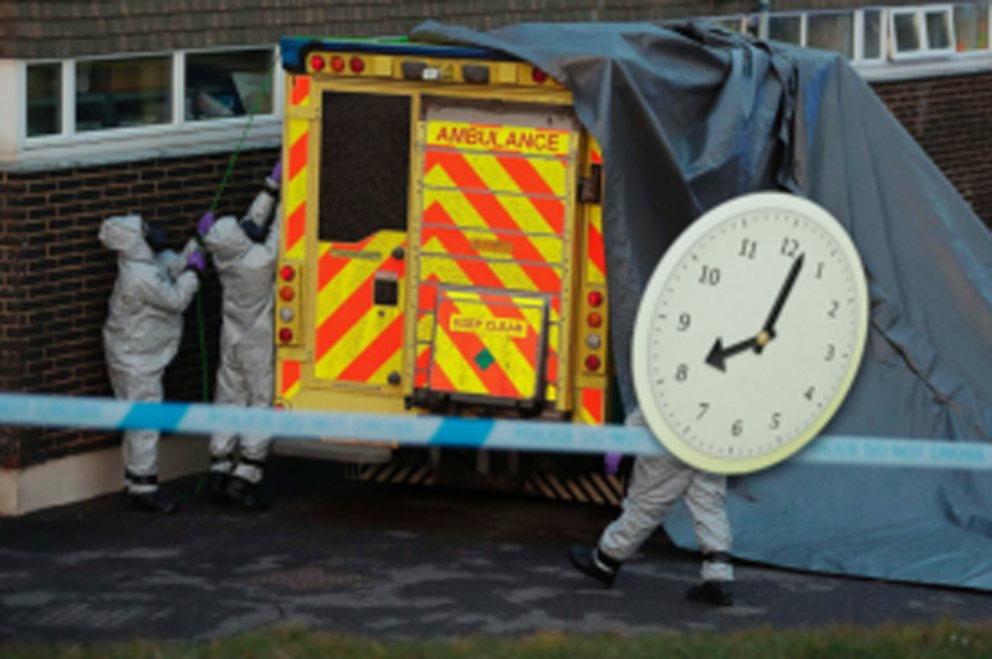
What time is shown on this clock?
8:02
